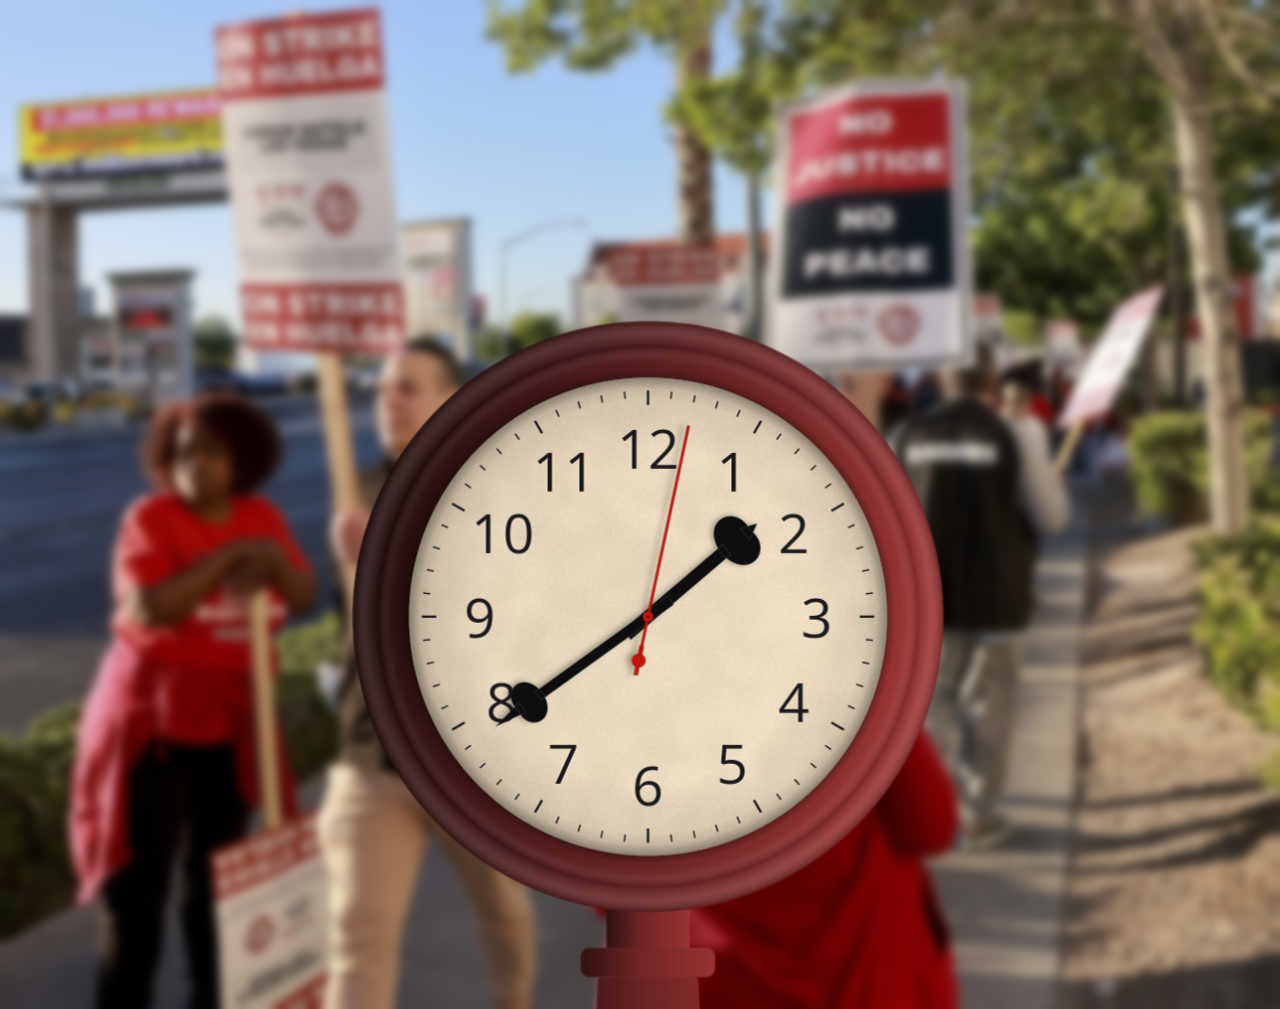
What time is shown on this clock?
1:39:02
